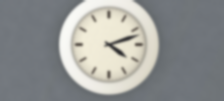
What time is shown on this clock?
4:12
